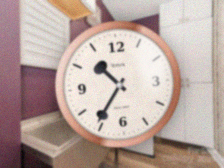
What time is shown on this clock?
10:36
